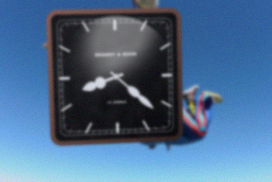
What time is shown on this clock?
8:22
